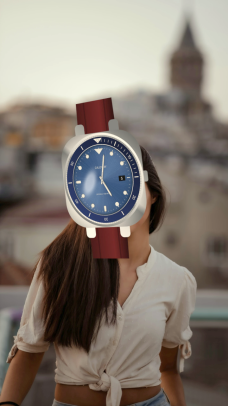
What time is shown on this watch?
5:02
